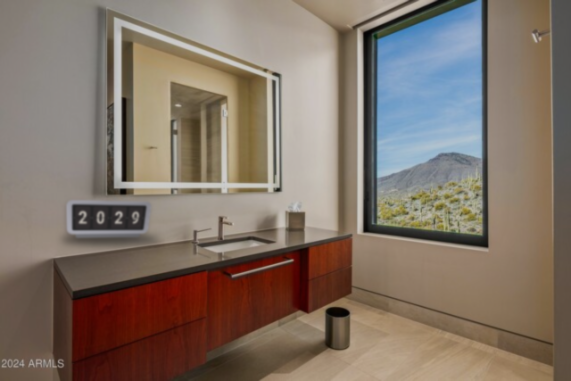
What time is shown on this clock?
20:29
